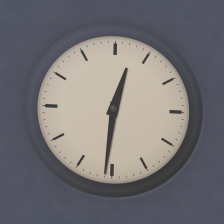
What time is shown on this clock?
12:31
